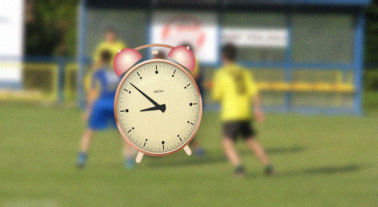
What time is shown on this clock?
8:52
